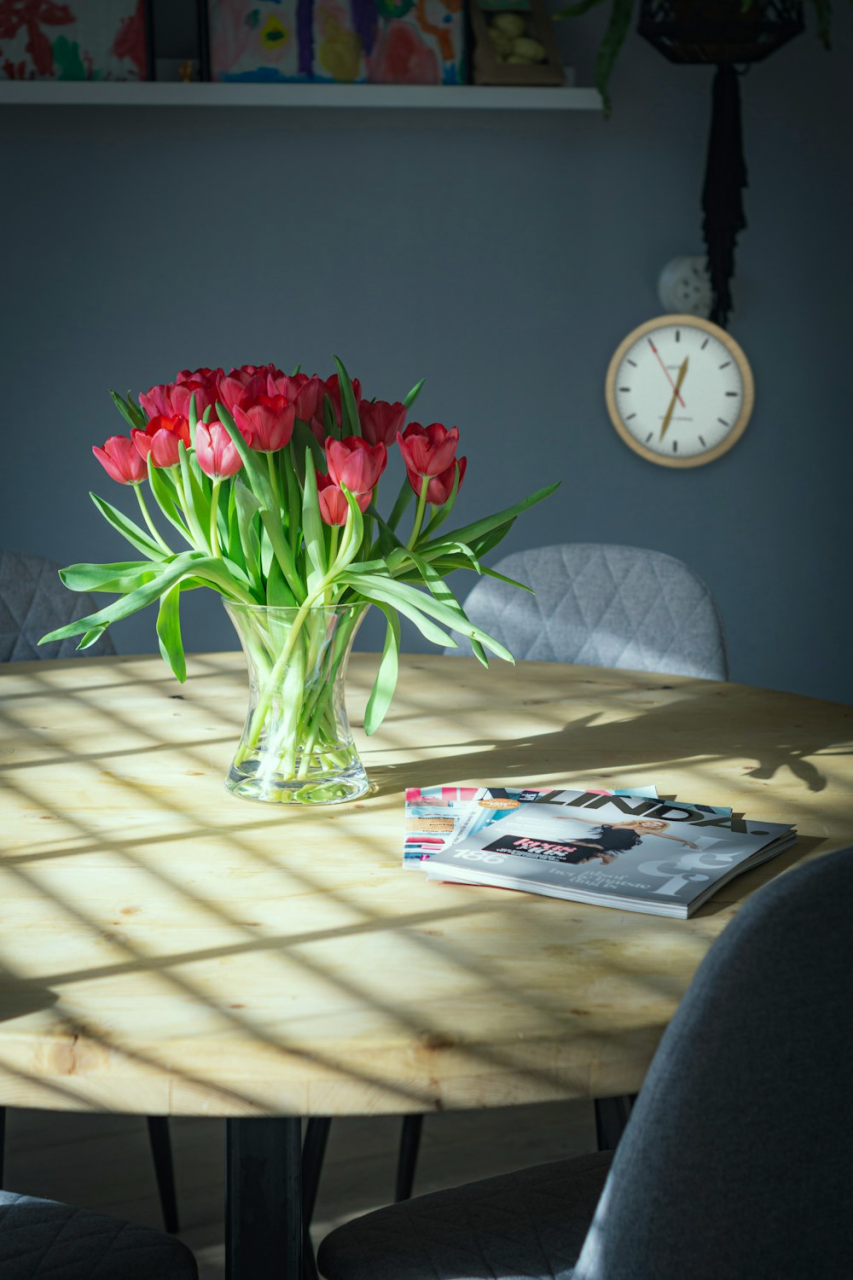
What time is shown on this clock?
12:32:55
